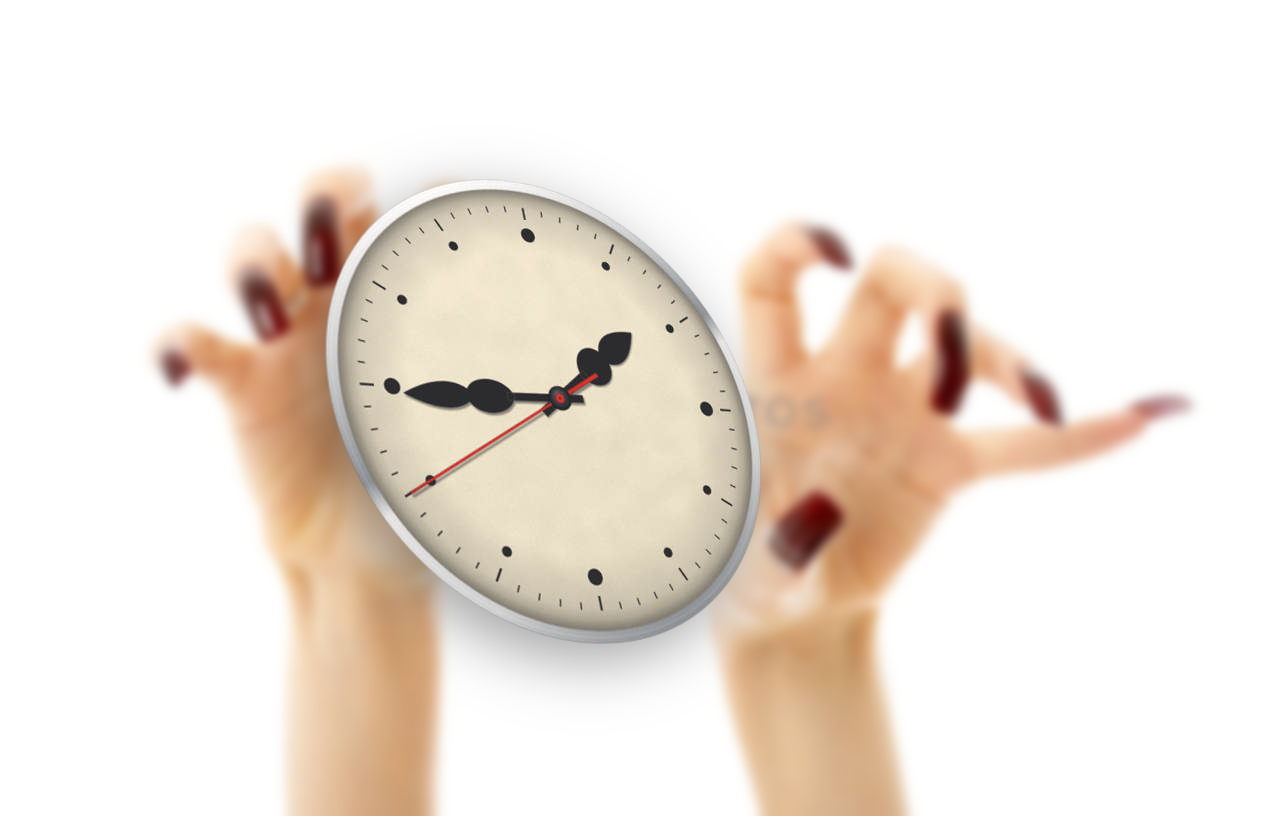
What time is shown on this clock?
1:44:40
